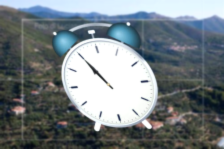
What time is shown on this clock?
10:55
